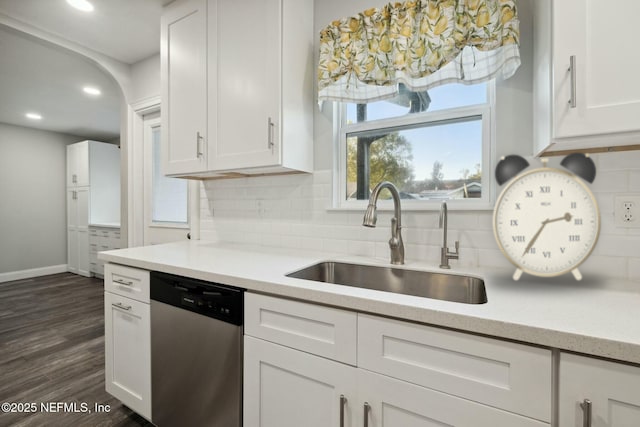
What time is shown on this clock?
2:36
